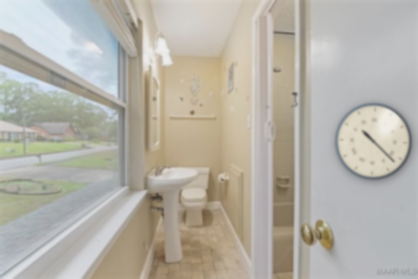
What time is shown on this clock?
10:22
